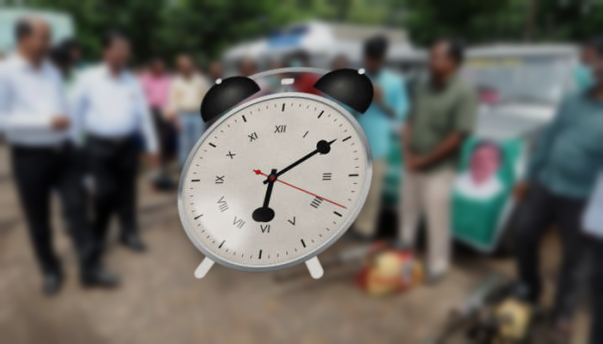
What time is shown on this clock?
6:09:19
